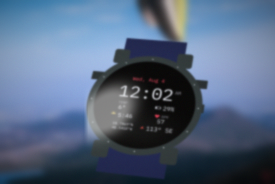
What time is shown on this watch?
12:02
